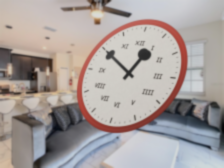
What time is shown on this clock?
12:50
